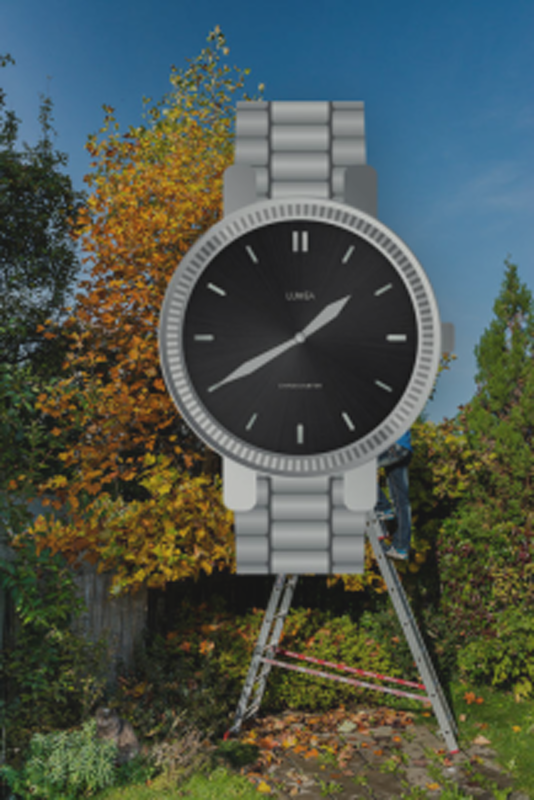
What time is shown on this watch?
1:40
